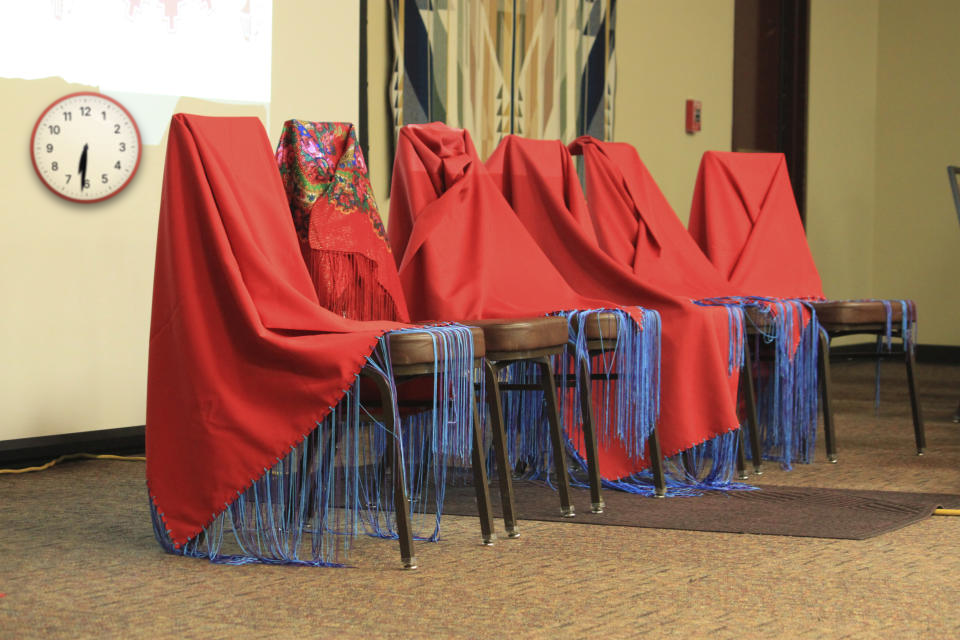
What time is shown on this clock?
6:31
